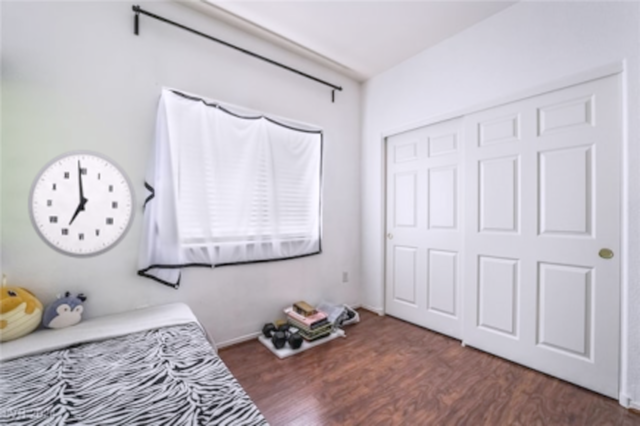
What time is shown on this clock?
6:59
